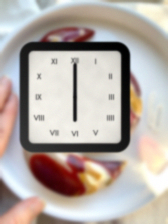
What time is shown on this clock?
6:00
